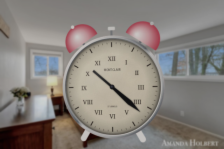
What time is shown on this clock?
10:22
